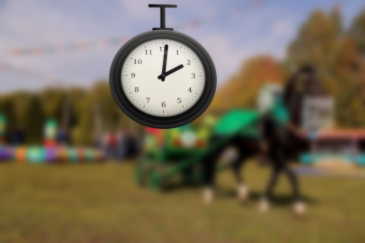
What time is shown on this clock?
2:01
